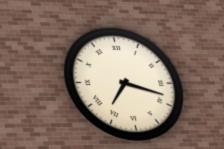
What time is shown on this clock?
7:18
